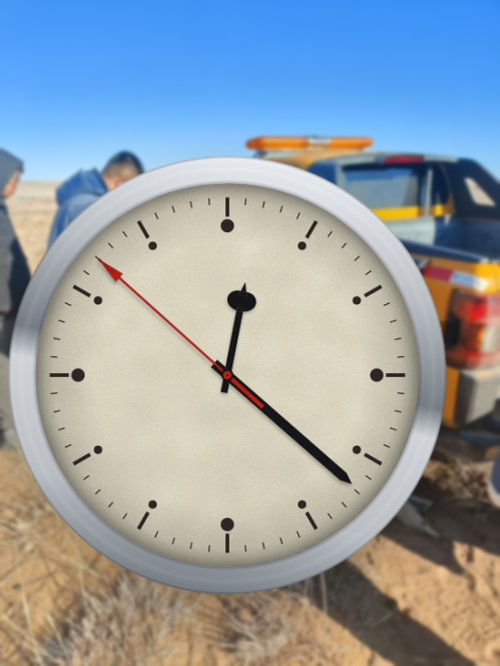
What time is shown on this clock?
12:21:52
